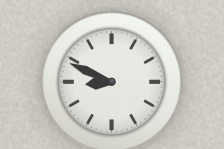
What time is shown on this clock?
8:49
